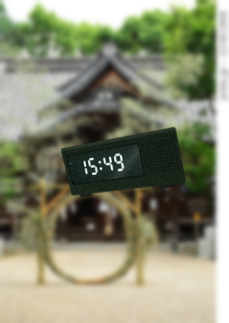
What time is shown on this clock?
15:49
